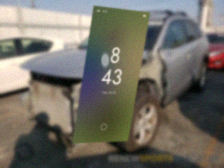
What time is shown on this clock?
8:43
